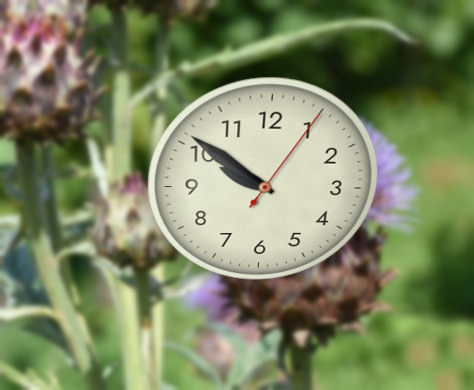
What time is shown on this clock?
9:51:05
